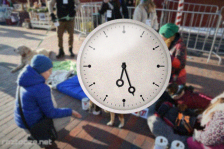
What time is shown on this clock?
6:27
